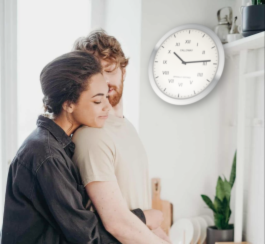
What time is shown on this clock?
10:14
